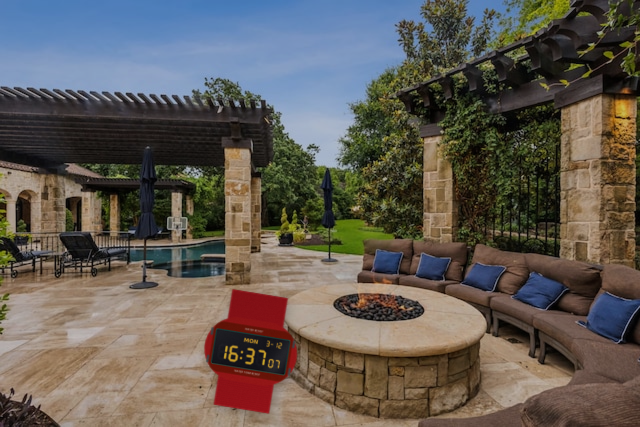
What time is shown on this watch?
16:37:07
